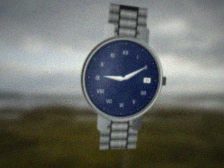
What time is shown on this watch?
9:10
